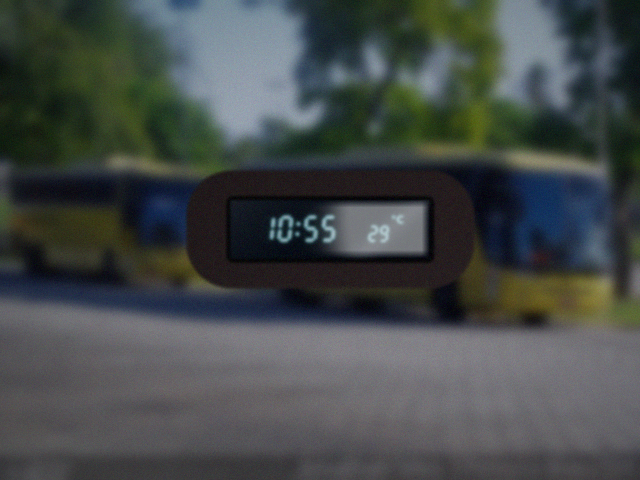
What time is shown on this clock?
10:55
